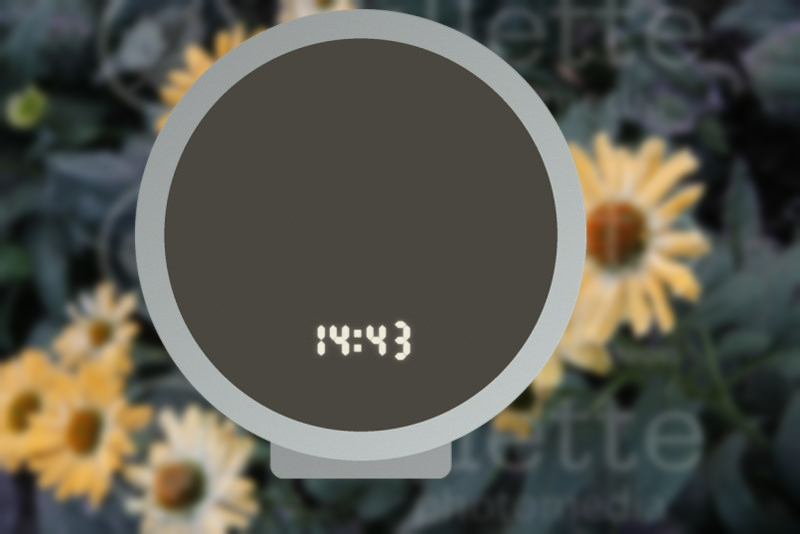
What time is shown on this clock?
14:43
